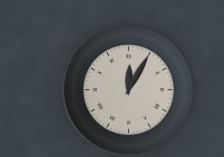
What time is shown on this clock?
12:05
